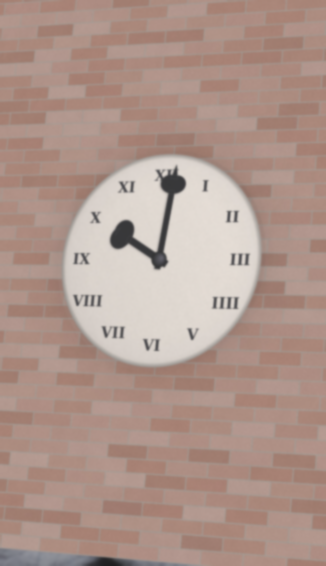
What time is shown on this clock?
10:01
